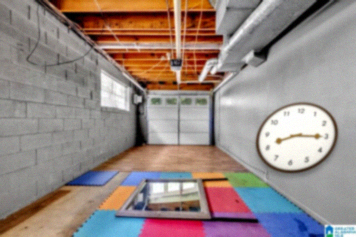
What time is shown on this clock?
8:15
